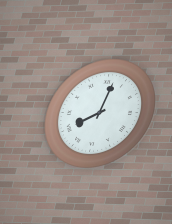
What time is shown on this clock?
8:02
